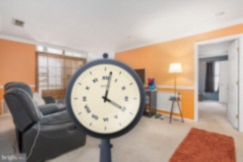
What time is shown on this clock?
4:02
